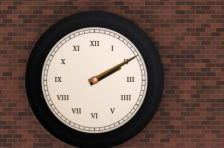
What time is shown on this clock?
2:10
